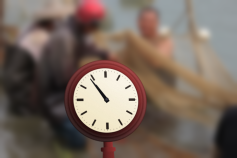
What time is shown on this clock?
10:54
